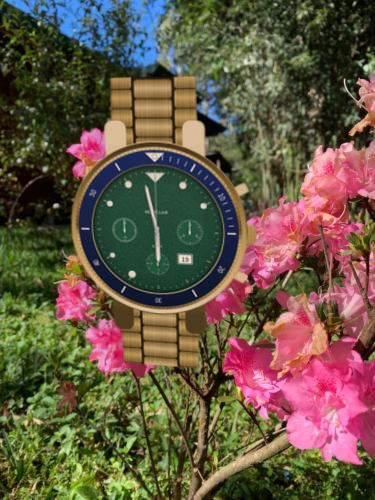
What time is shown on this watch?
5:58
